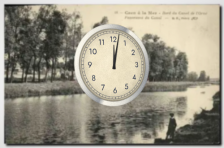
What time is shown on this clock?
12:02
